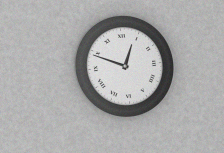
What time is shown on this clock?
12:49
